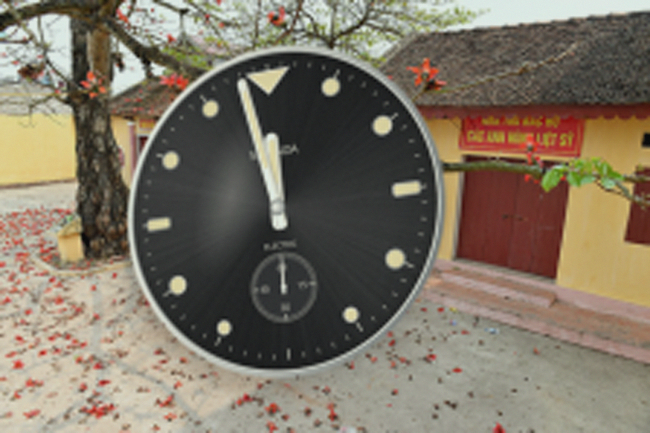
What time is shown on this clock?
11:58
